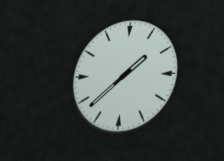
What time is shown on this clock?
1:38
